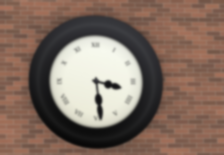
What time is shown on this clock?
3:29
